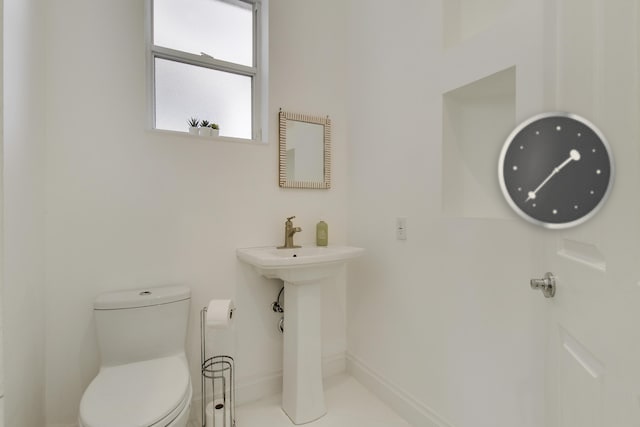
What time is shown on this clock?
1:37
